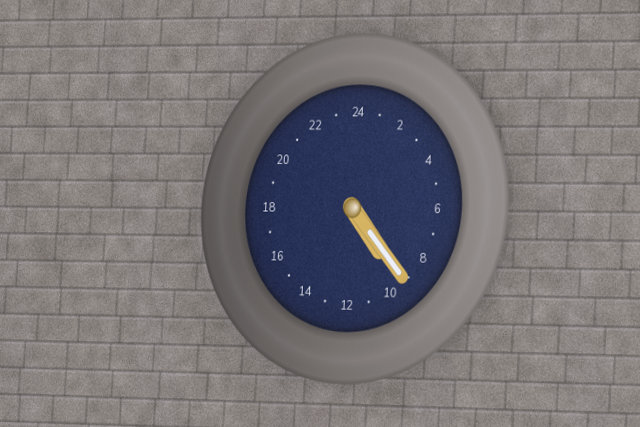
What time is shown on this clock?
9:23
